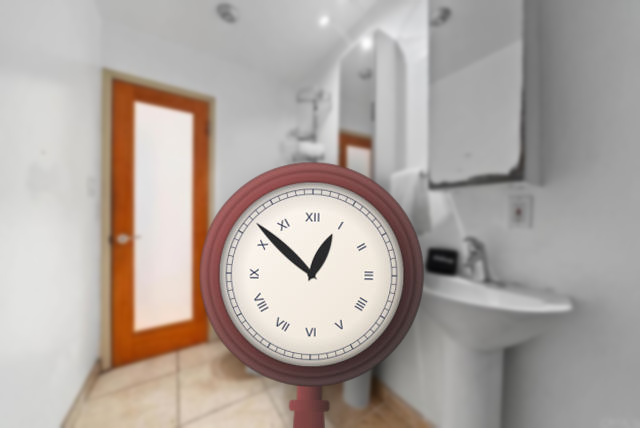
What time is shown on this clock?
12:52
